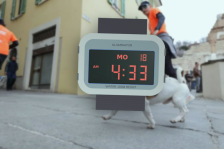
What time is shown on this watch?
4:33
